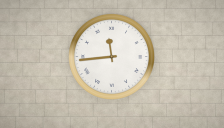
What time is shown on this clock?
11:44
